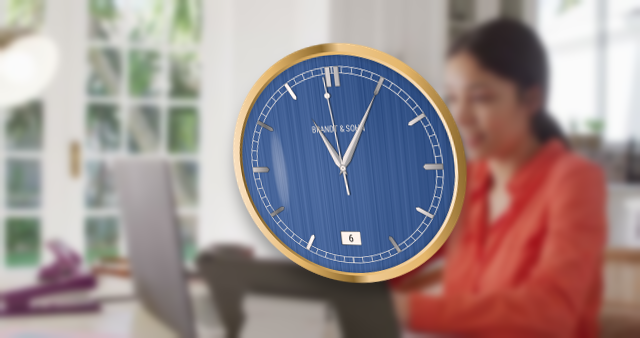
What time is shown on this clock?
11:04:59
